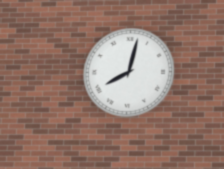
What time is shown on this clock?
8:02
